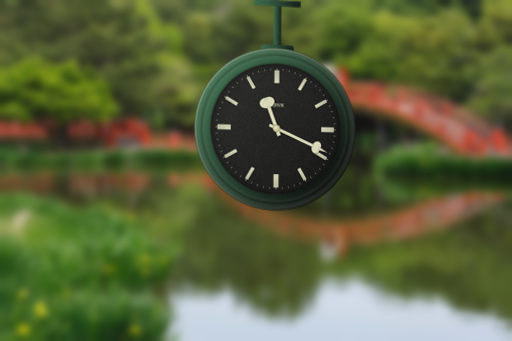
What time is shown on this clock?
11:19
